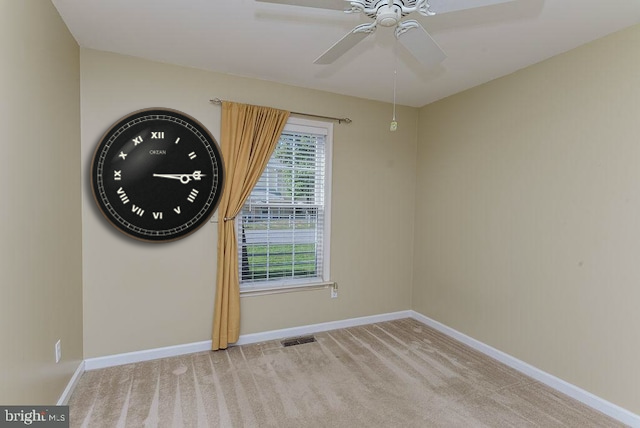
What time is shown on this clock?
3:15
